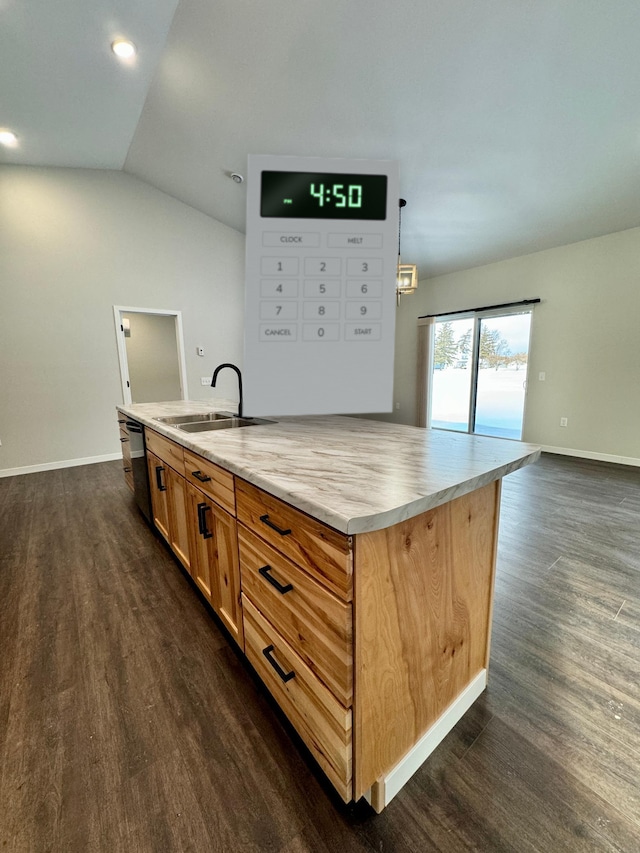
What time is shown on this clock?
4:50
